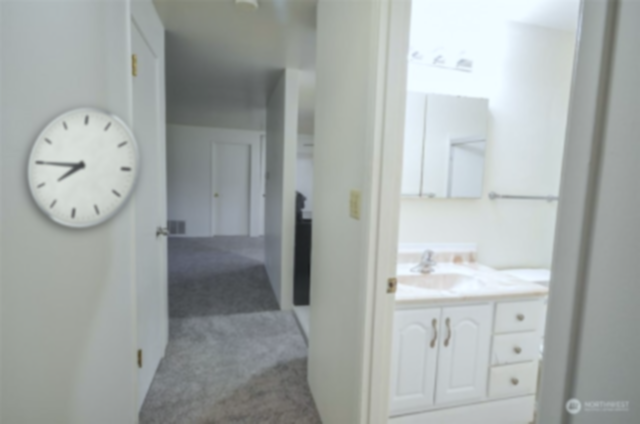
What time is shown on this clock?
7:45
